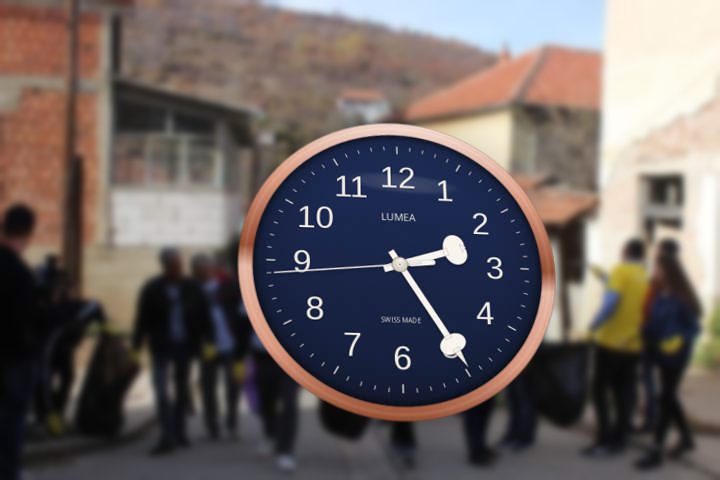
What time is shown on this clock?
2:24:44
